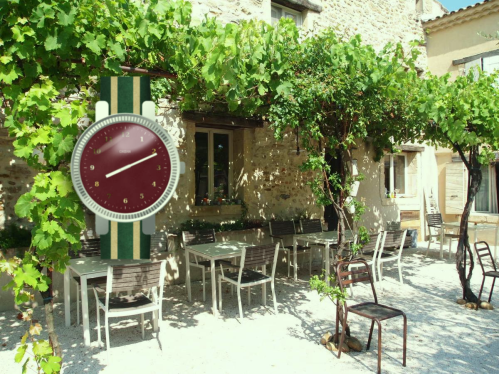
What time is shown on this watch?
8:11
